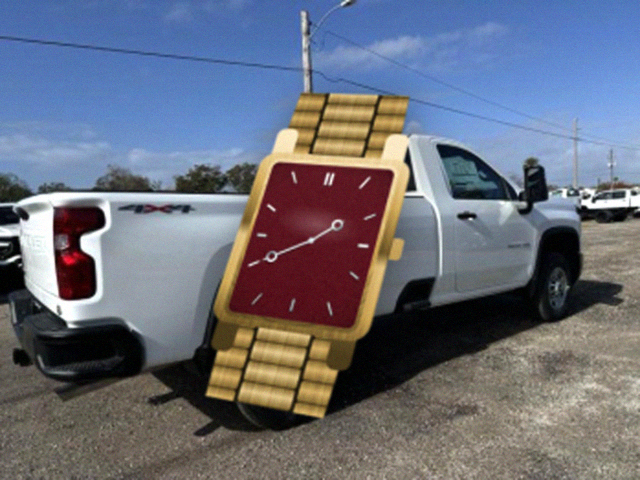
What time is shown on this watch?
1:40
